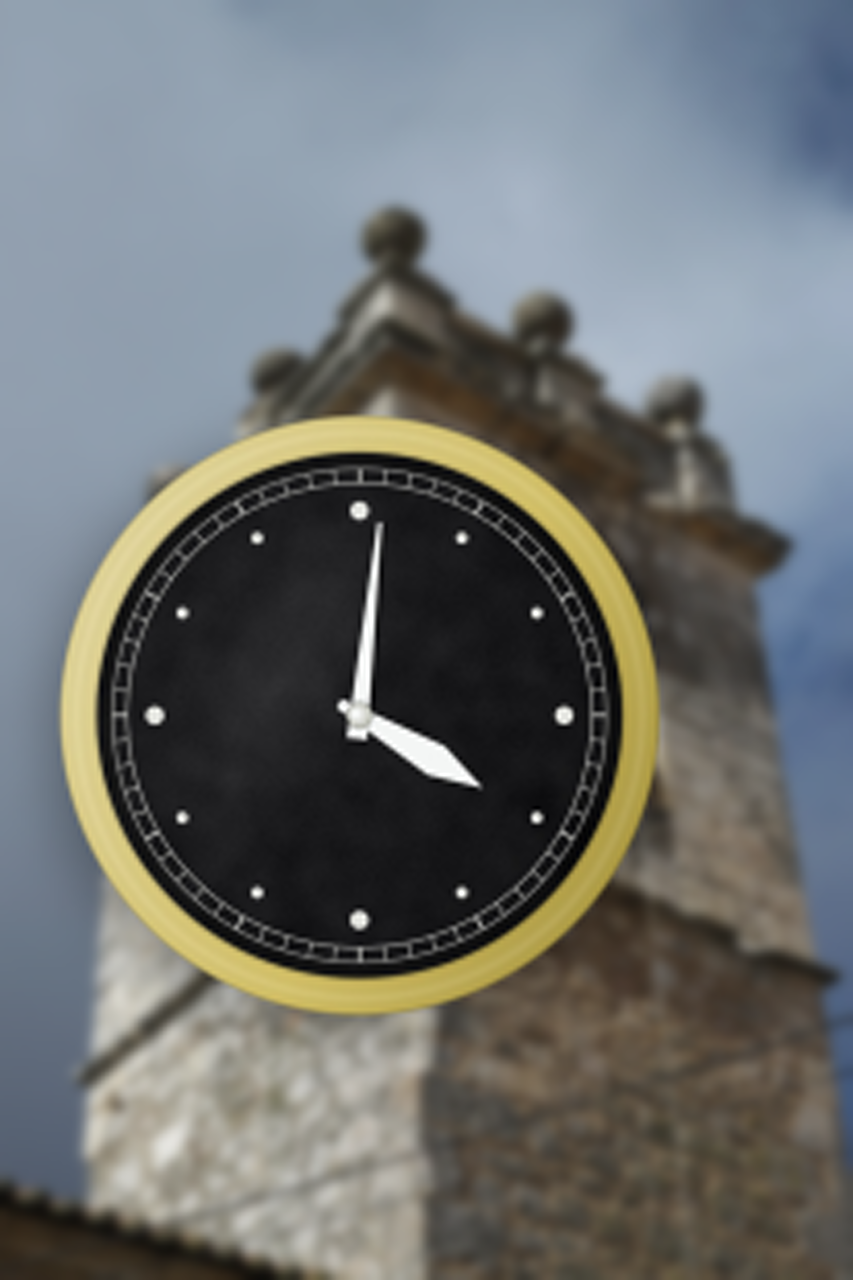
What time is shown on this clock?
4:01
